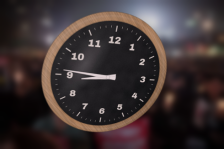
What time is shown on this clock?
8:46
